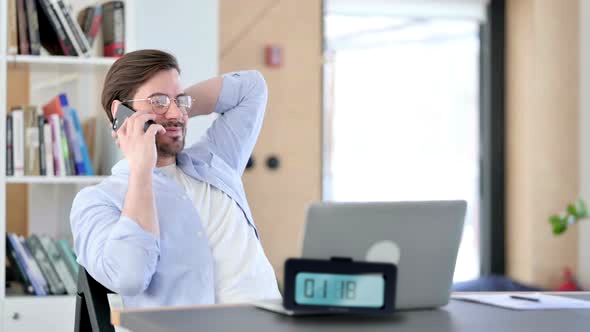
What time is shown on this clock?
1:18
